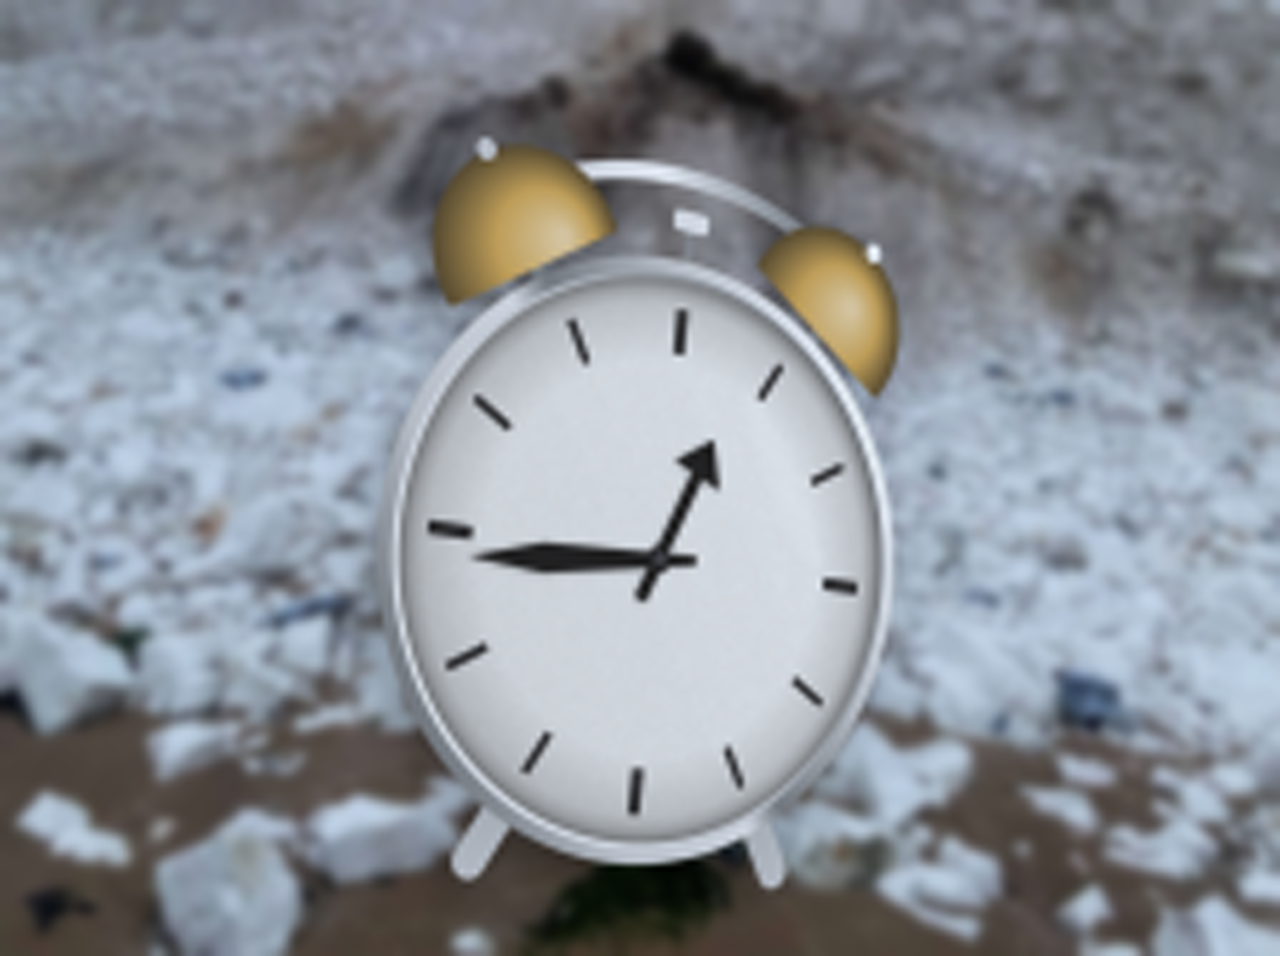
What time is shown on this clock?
12:44
